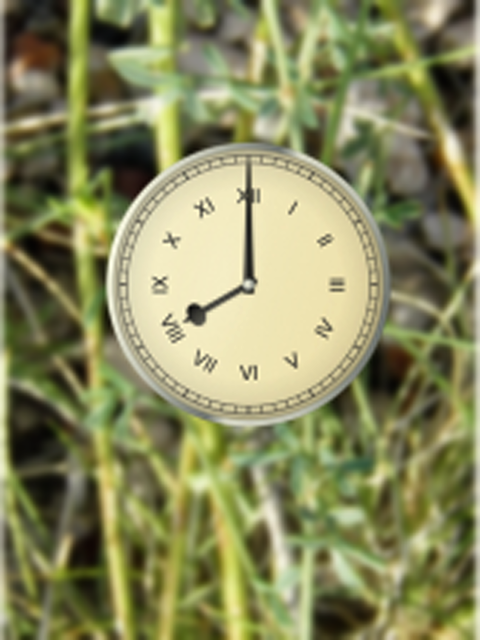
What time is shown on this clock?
8:00
